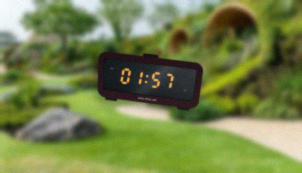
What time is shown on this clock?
1:57
